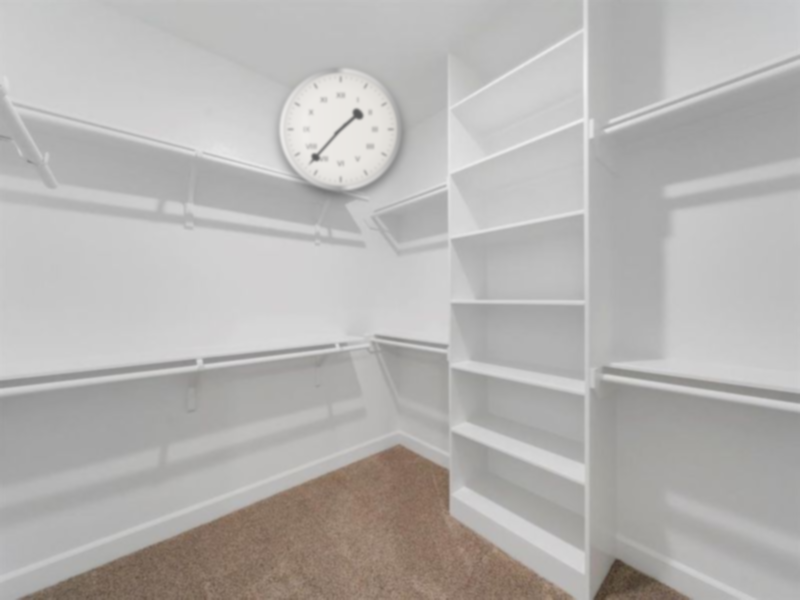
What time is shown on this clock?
1:37
